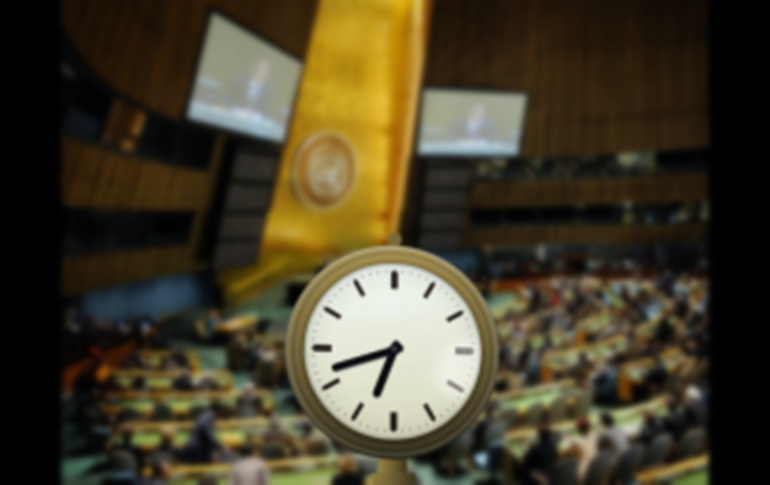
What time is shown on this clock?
6:42
